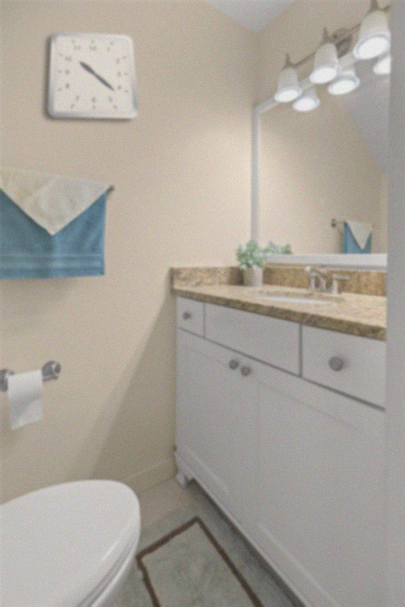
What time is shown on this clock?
10:22
